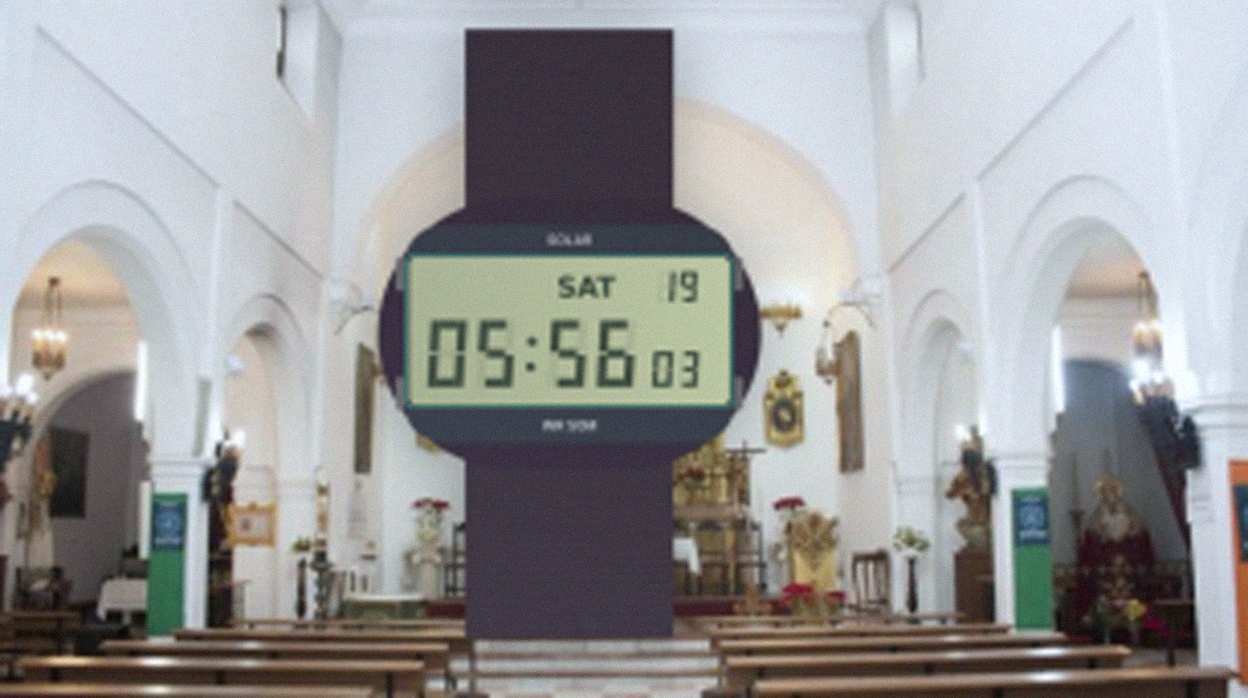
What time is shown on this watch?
5:56:03
